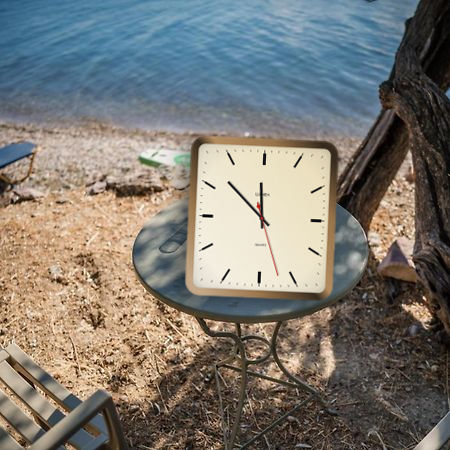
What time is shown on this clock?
11:52:27
